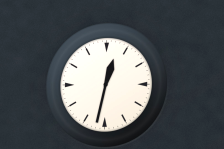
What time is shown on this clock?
12:32
